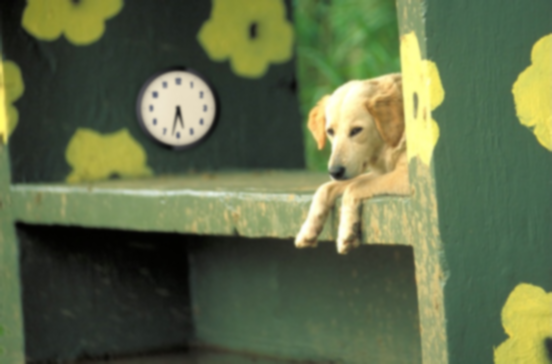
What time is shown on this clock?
5:32
